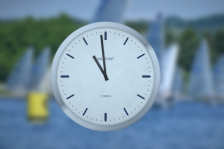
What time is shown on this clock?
10:59
